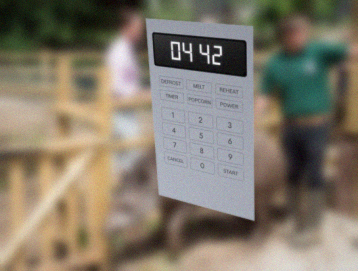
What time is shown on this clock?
4:42
